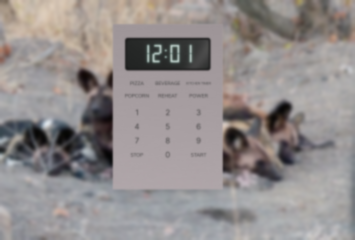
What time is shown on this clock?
12:01
